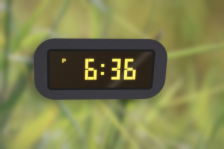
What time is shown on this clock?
6:36
